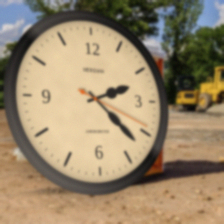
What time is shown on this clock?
2:22:19
